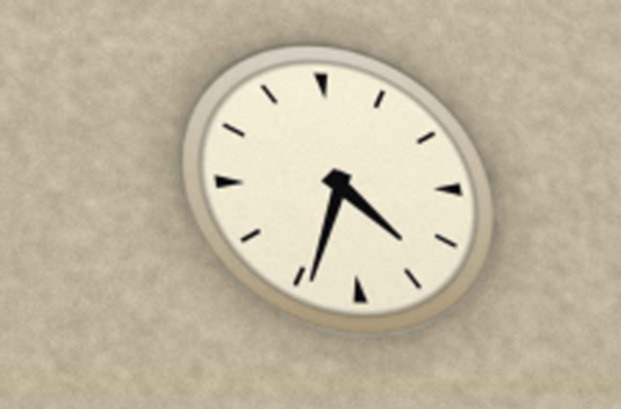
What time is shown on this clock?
4:34
